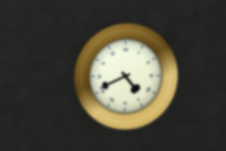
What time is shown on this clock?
4:41
